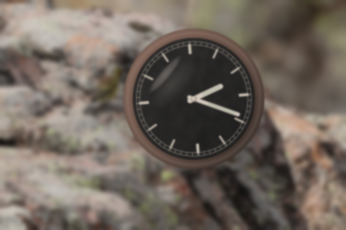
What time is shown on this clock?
2:19
